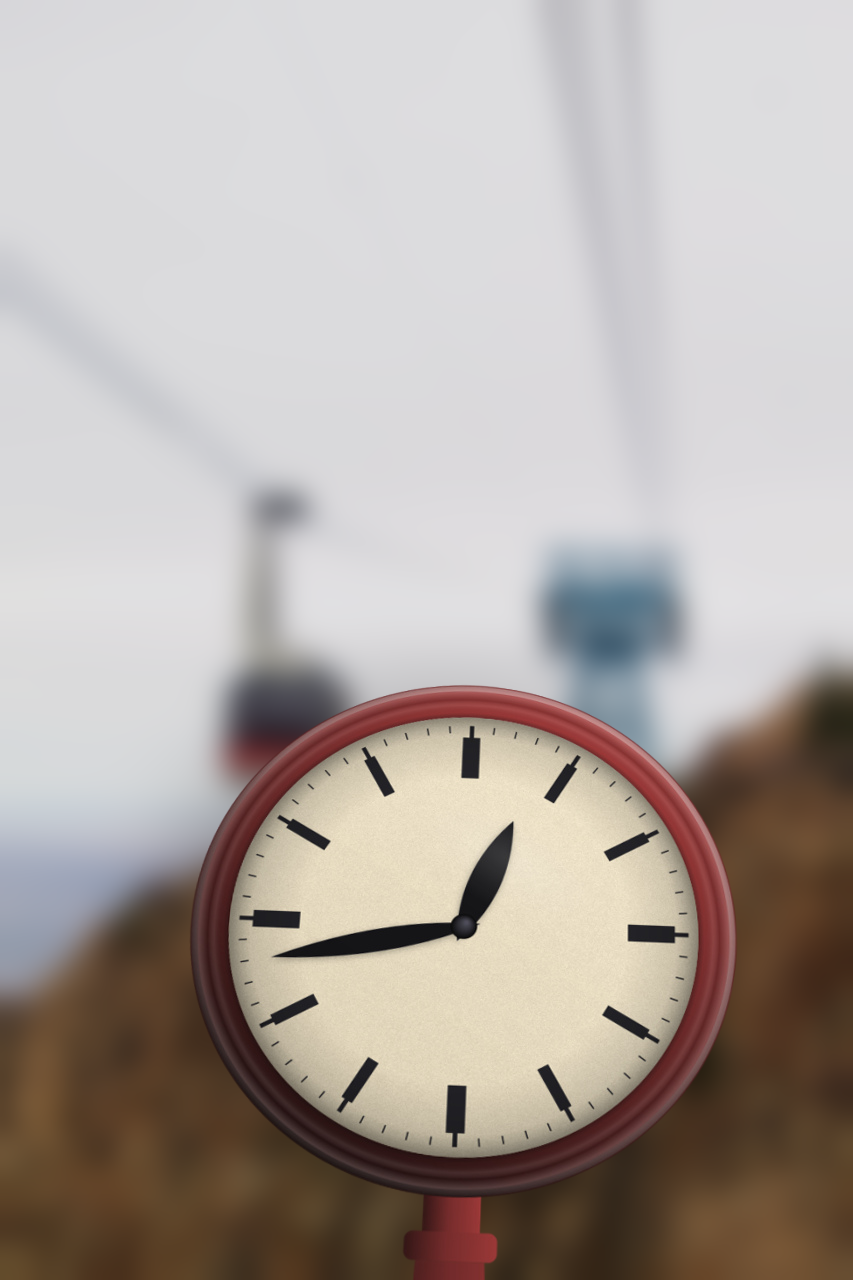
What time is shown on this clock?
12:43
